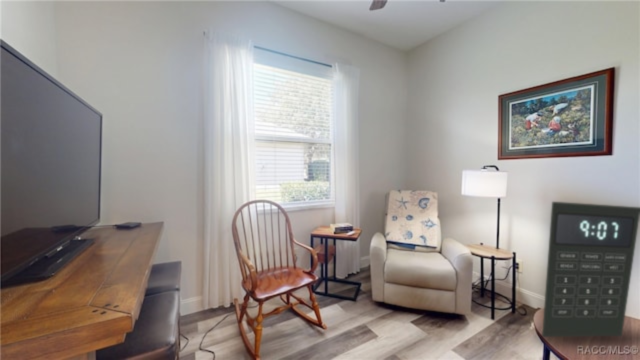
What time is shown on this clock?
9:07
